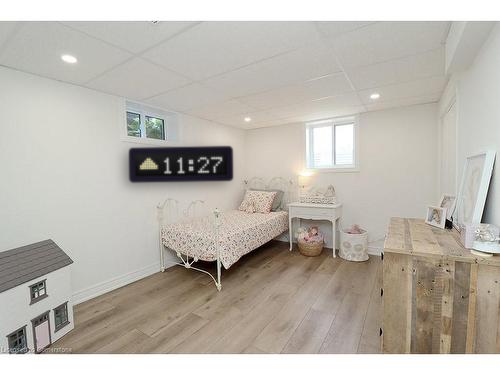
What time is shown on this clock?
11:27
